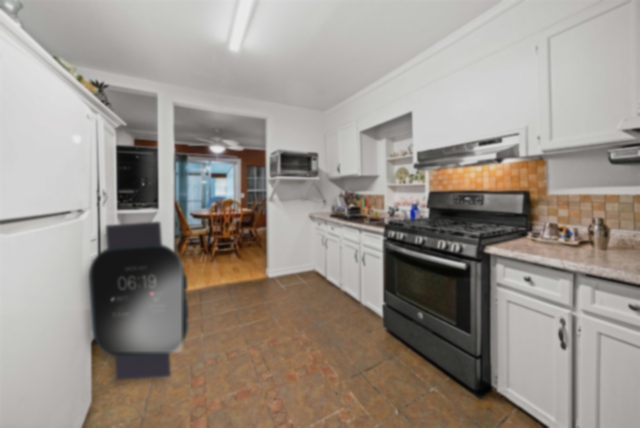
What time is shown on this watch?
6:19
